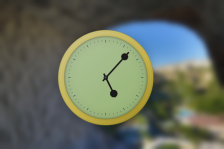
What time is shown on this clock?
5:07
